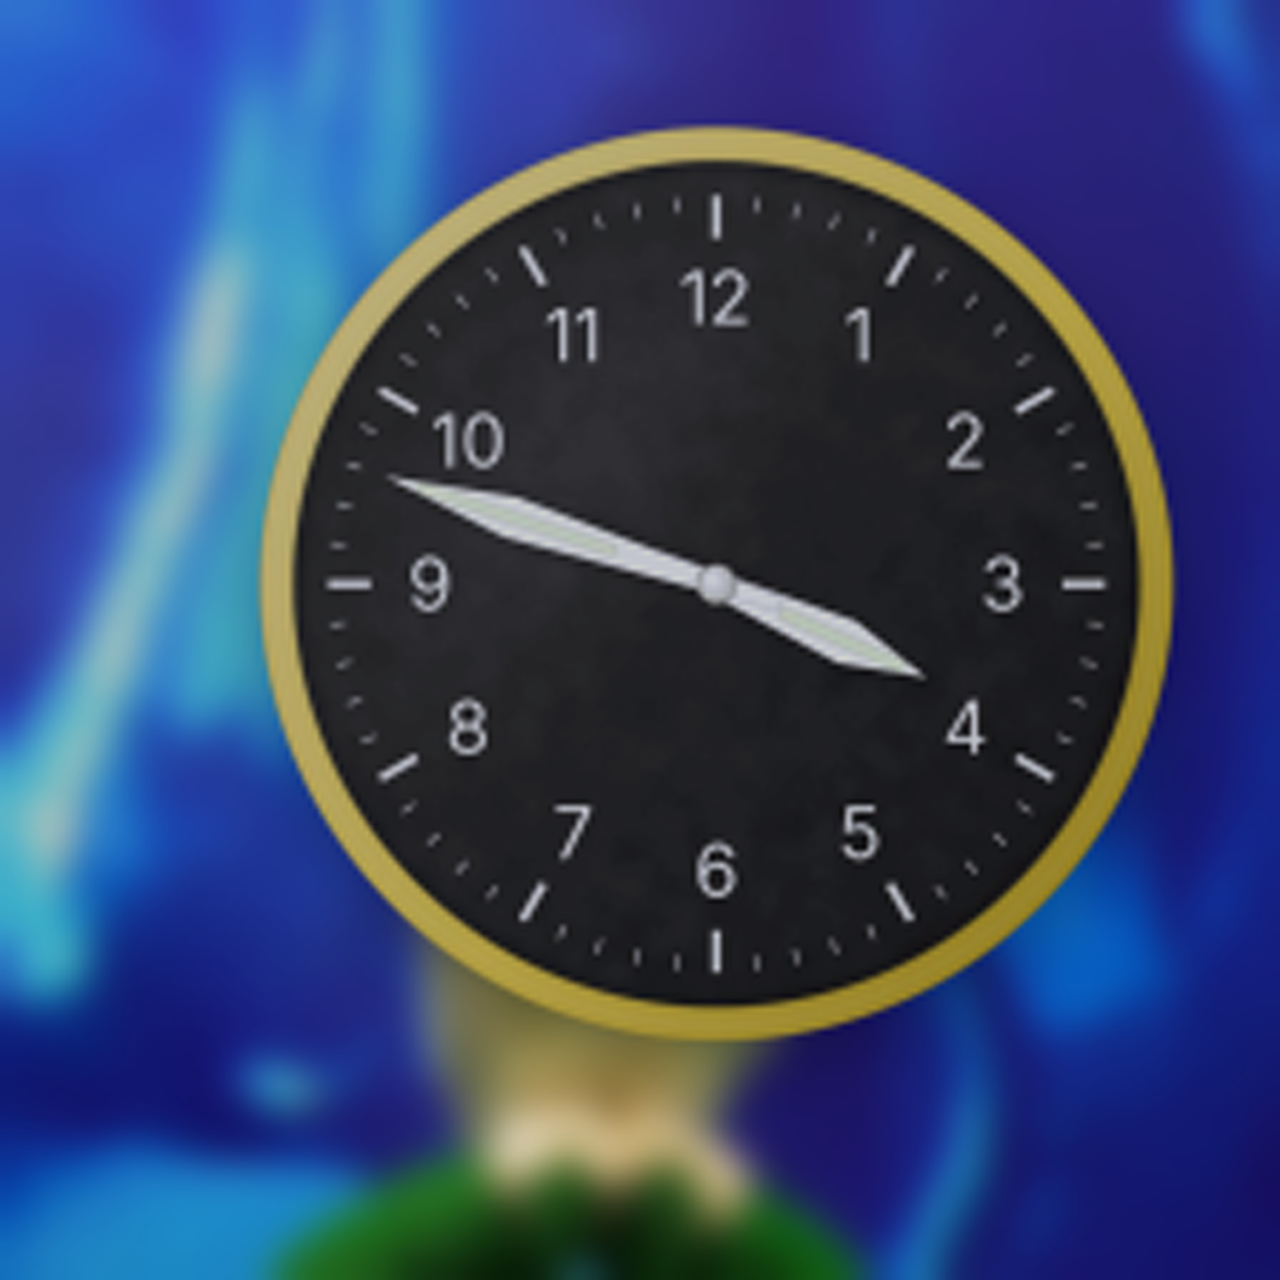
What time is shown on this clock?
3:48
